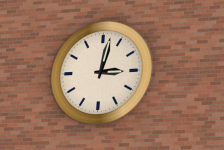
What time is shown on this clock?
3:02
